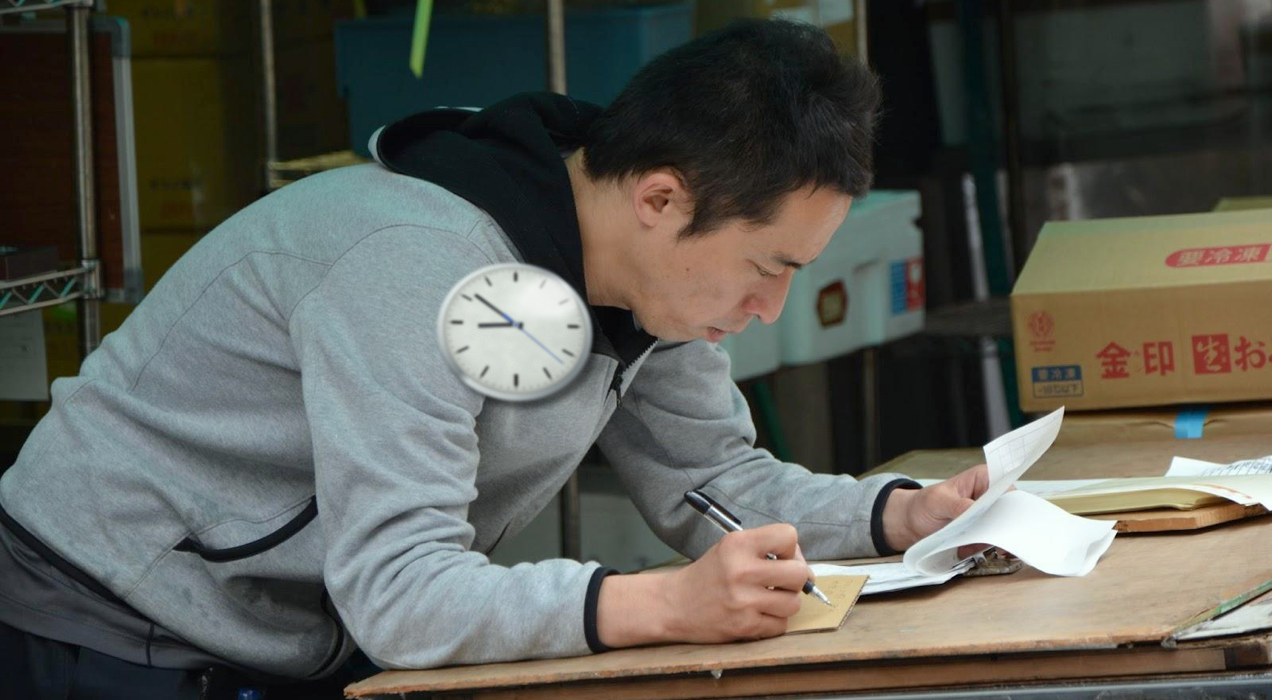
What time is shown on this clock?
8:51:22
